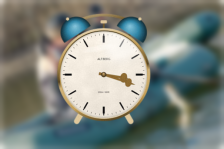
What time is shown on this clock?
3:18
